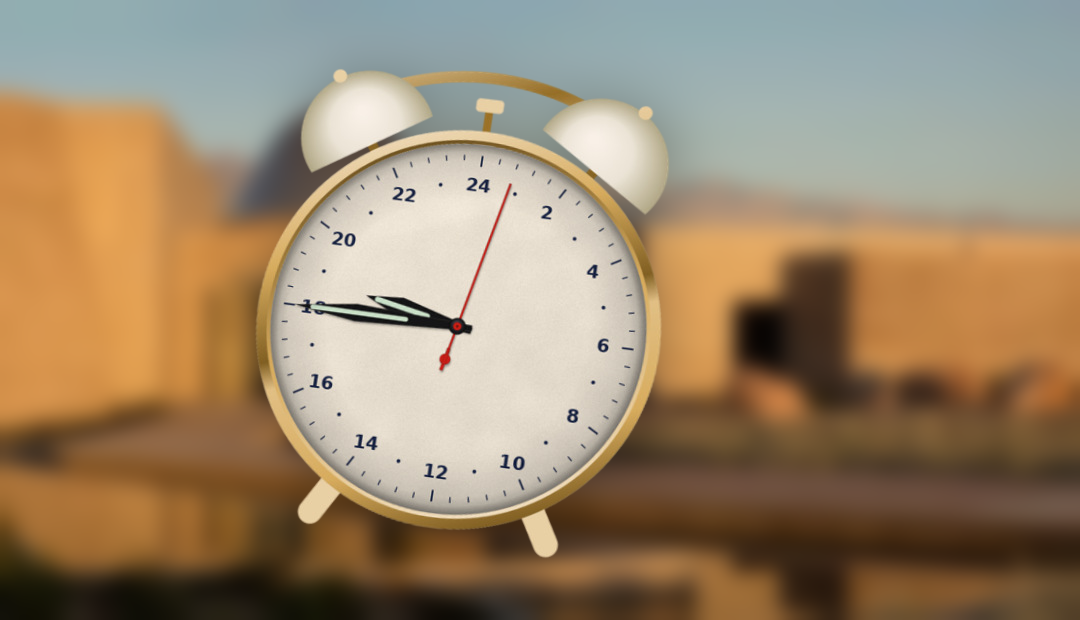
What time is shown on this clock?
18:45:02
